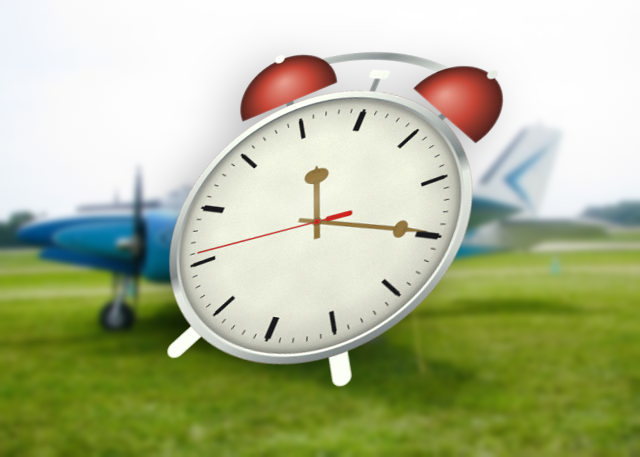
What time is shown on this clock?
11:14:41
